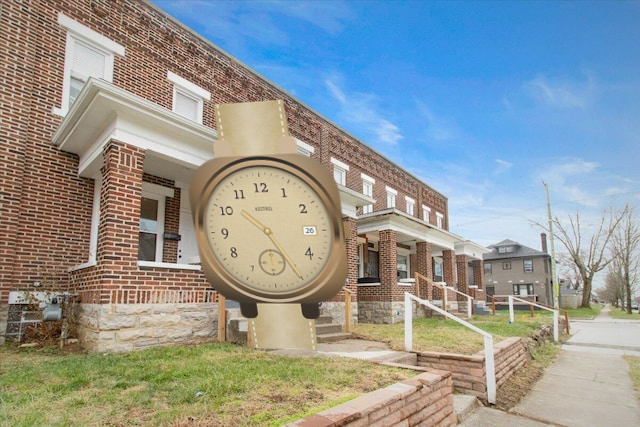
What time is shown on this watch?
10:25
